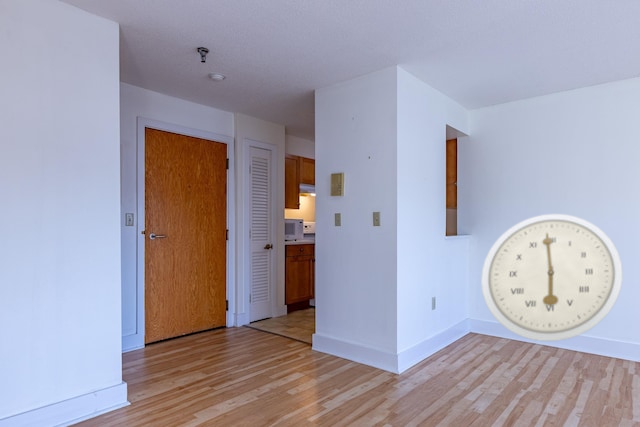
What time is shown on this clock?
5:59
